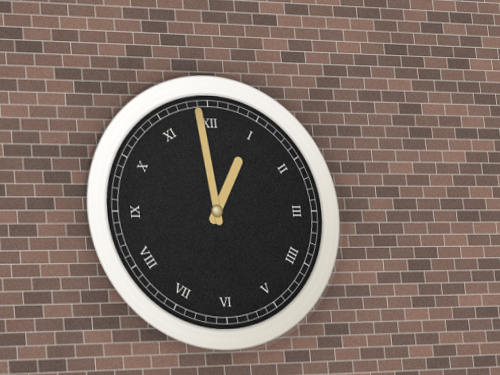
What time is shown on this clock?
12:59
